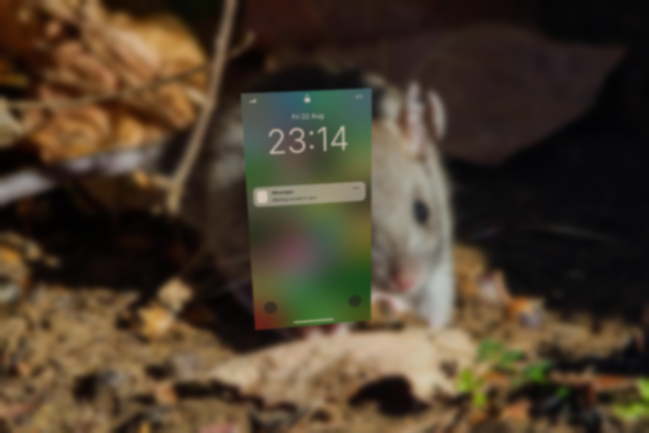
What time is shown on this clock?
23:14
